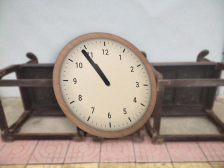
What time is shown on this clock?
10:54
